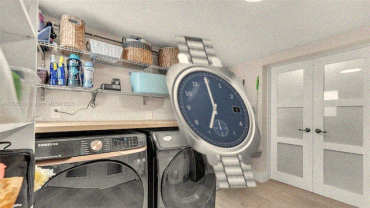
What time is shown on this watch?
7:00
